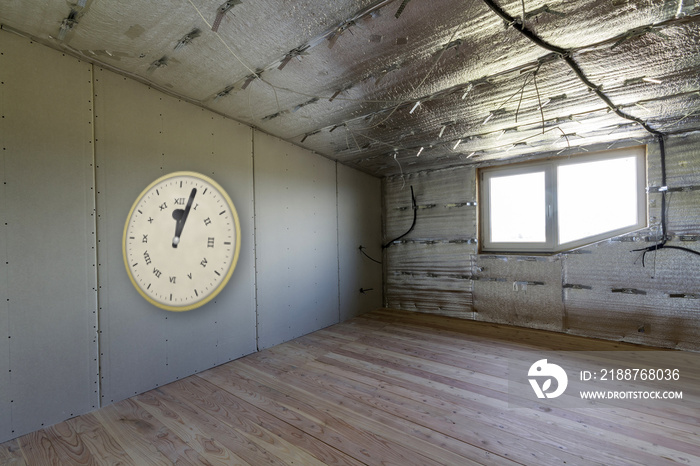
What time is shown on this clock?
12:03
